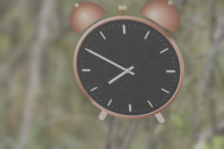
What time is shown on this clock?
7:50
